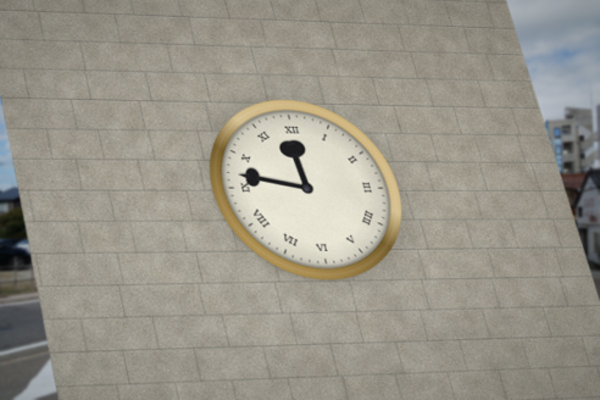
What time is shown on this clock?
11:47
